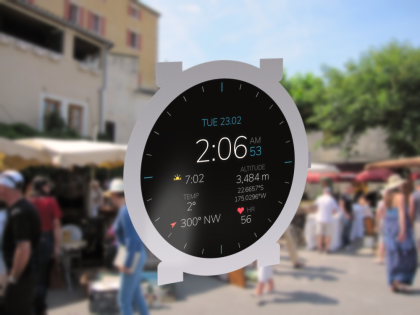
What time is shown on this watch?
2:06:53
